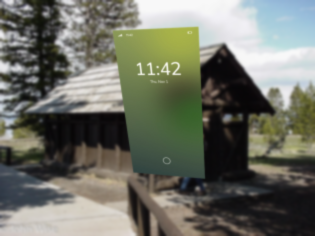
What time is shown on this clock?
11:42
